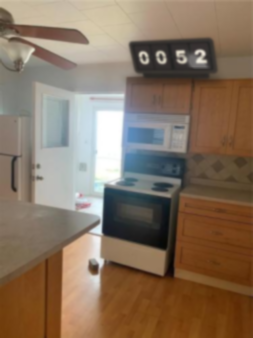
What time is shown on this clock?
0:52
